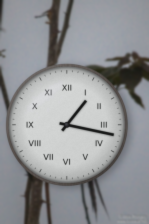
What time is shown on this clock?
1:17
